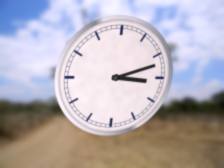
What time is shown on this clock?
3:12
